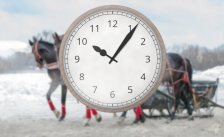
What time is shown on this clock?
10:06
